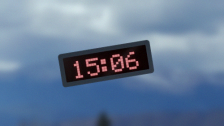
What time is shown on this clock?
15:06
